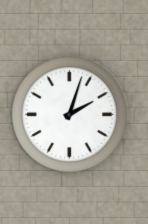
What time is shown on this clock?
2:03
